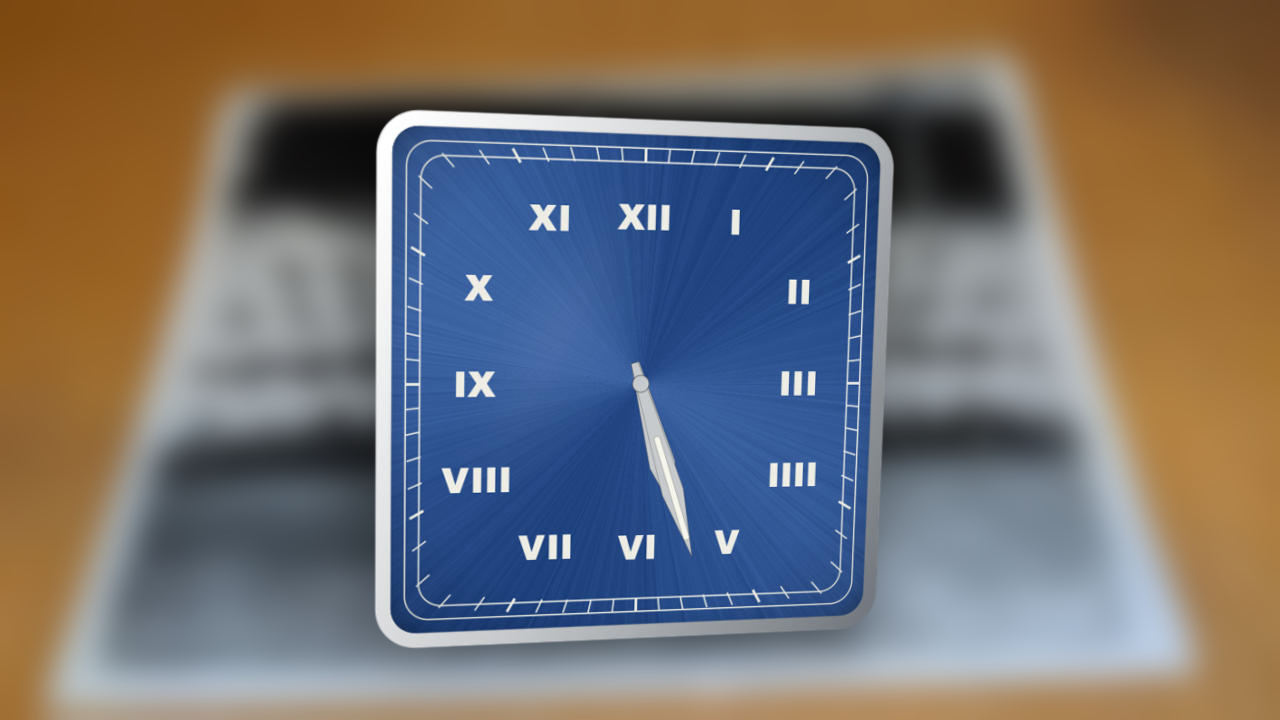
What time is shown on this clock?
5:27
